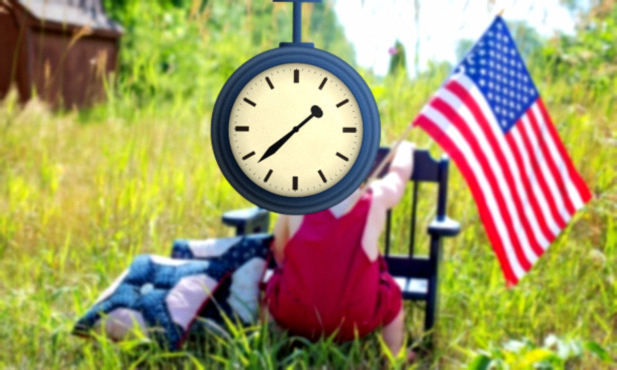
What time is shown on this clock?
1:38
